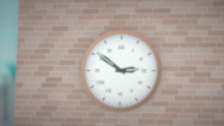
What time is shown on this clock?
2:51
